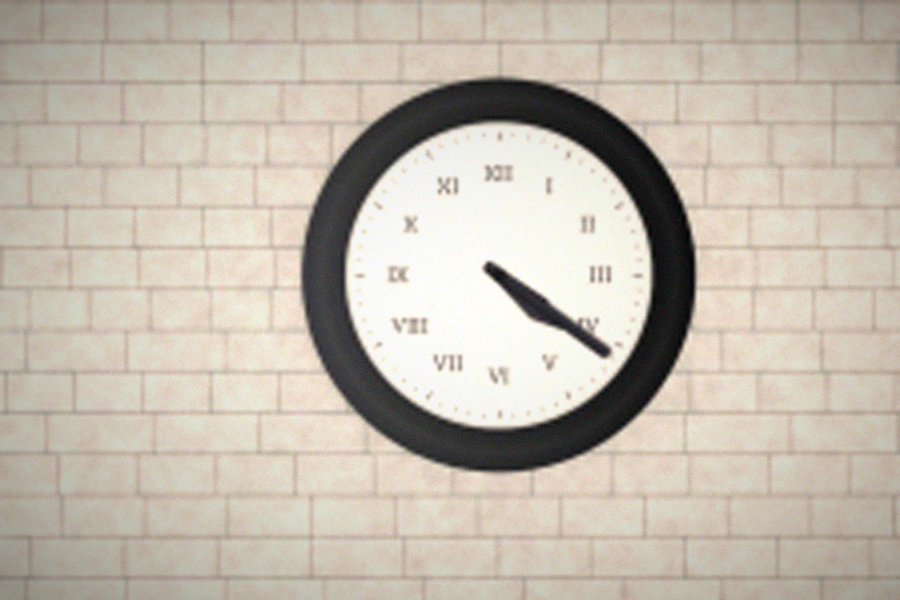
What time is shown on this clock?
4:21
